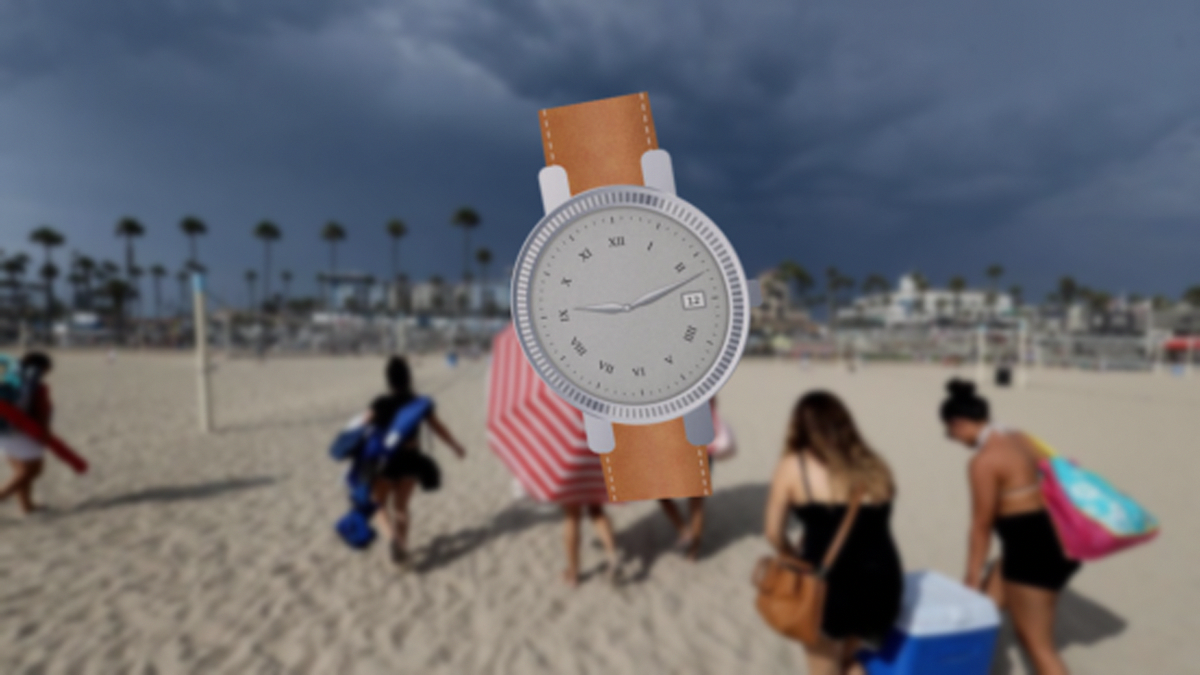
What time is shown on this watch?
9:12
